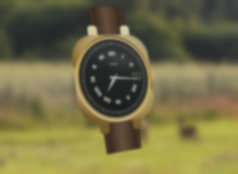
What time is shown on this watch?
7:16
